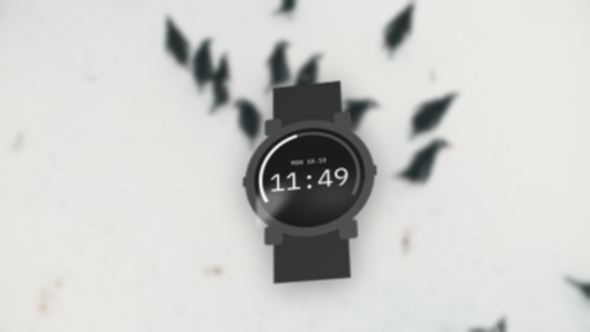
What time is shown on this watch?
11:49
